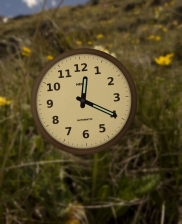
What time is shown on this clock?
12:20
